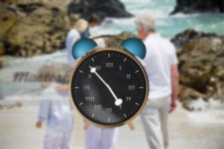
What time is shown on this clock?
4:53
